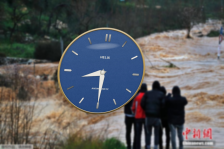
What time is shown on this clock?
8:30
